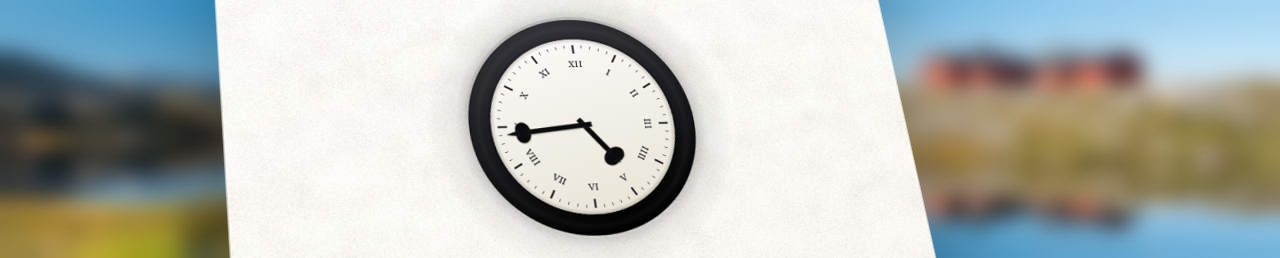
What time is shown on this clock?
4:44
